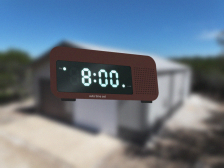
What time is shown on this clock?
8:00
